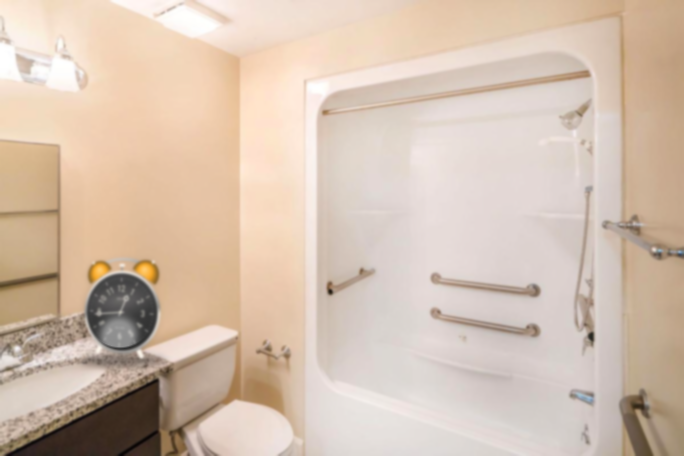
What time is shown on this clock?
12:44
